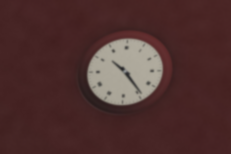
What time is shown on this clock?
10:24
